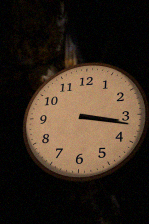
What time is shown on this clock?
3:17
